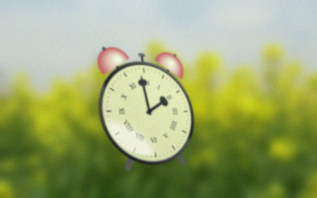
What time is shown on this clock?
1:59
